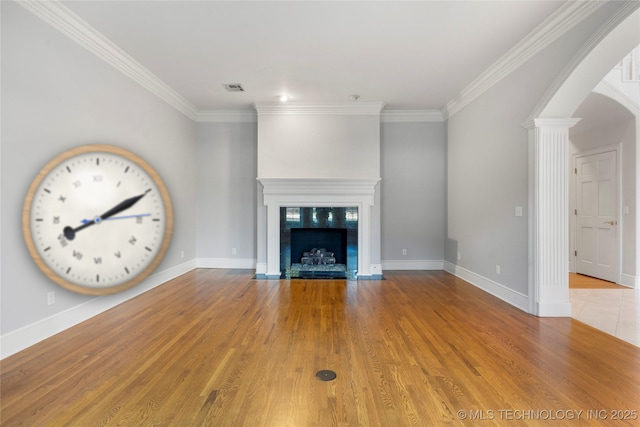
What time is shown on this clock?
8:10:14
